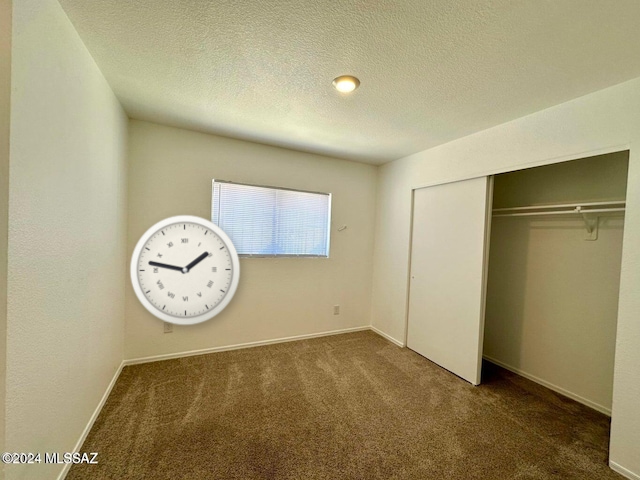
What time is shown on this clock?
1:47
